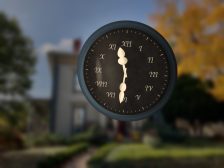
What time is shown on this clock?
11:31
